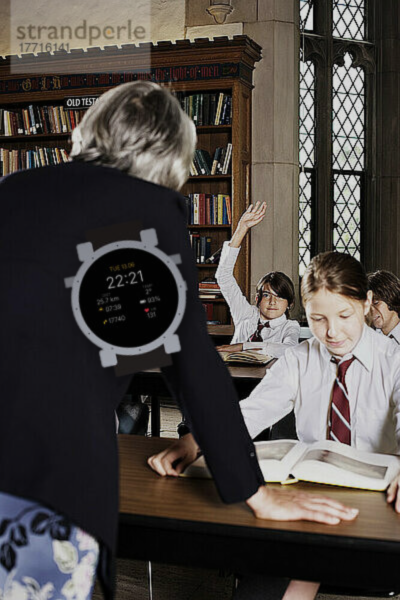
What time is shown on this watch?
22:21
